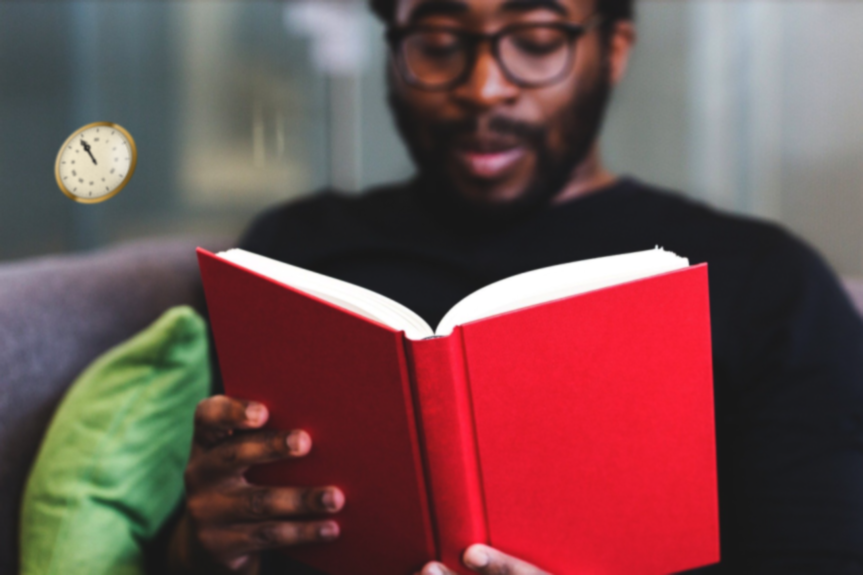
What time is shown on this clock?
10:54
